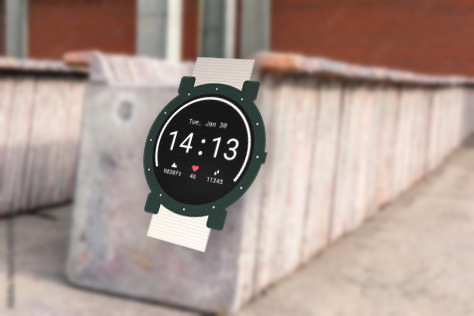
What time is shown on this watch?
14:13
